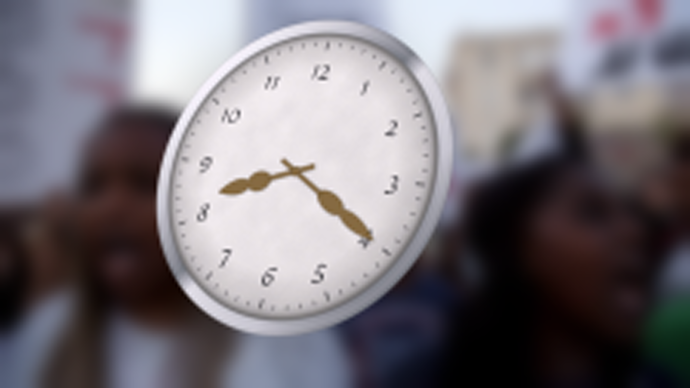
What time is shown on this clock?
8:20
